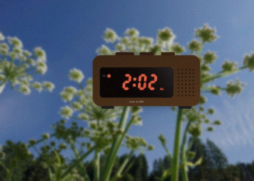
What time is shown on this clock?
2:02
